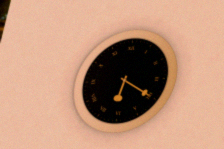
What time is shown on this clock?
6:20
